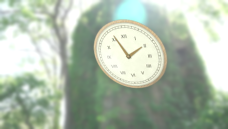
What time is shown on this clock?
1:56
